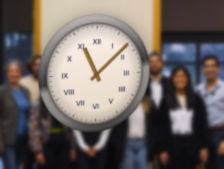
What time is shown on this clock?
11:08
